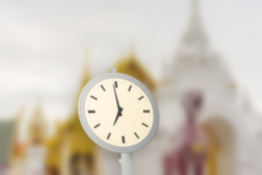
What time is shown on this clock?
6:59
